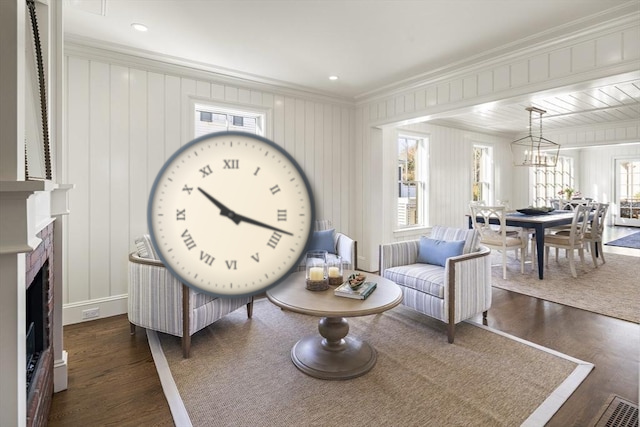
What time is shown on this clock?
10:18
